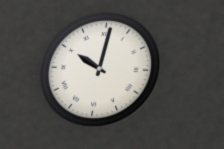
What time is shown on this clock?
10:01
